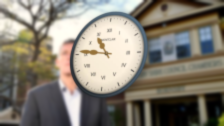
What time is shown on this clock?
10:46
